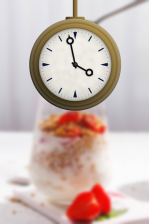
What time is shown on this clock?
3:58
